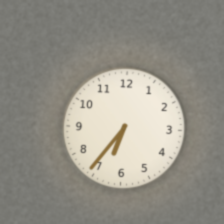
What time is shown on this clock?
6:36
